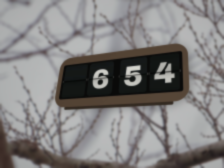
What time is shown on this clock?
6:54
